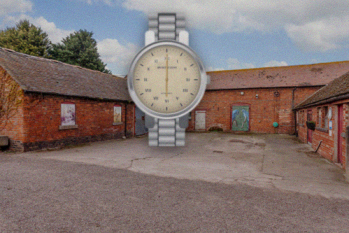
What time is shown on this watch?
6:00
